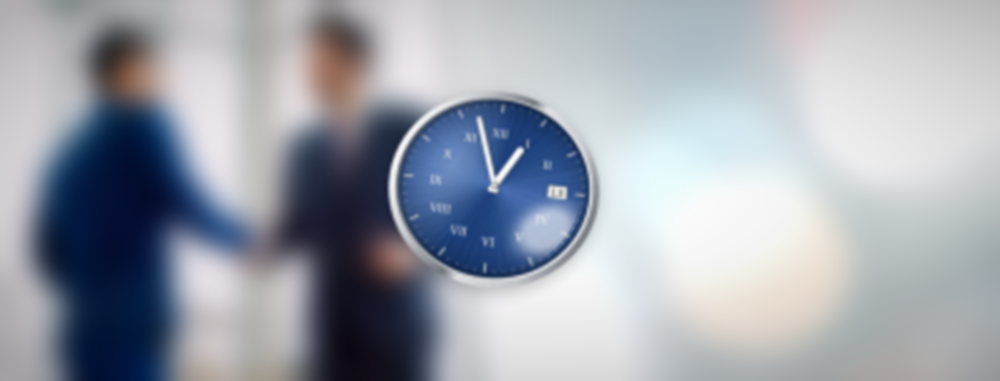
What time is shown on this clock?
12:57
